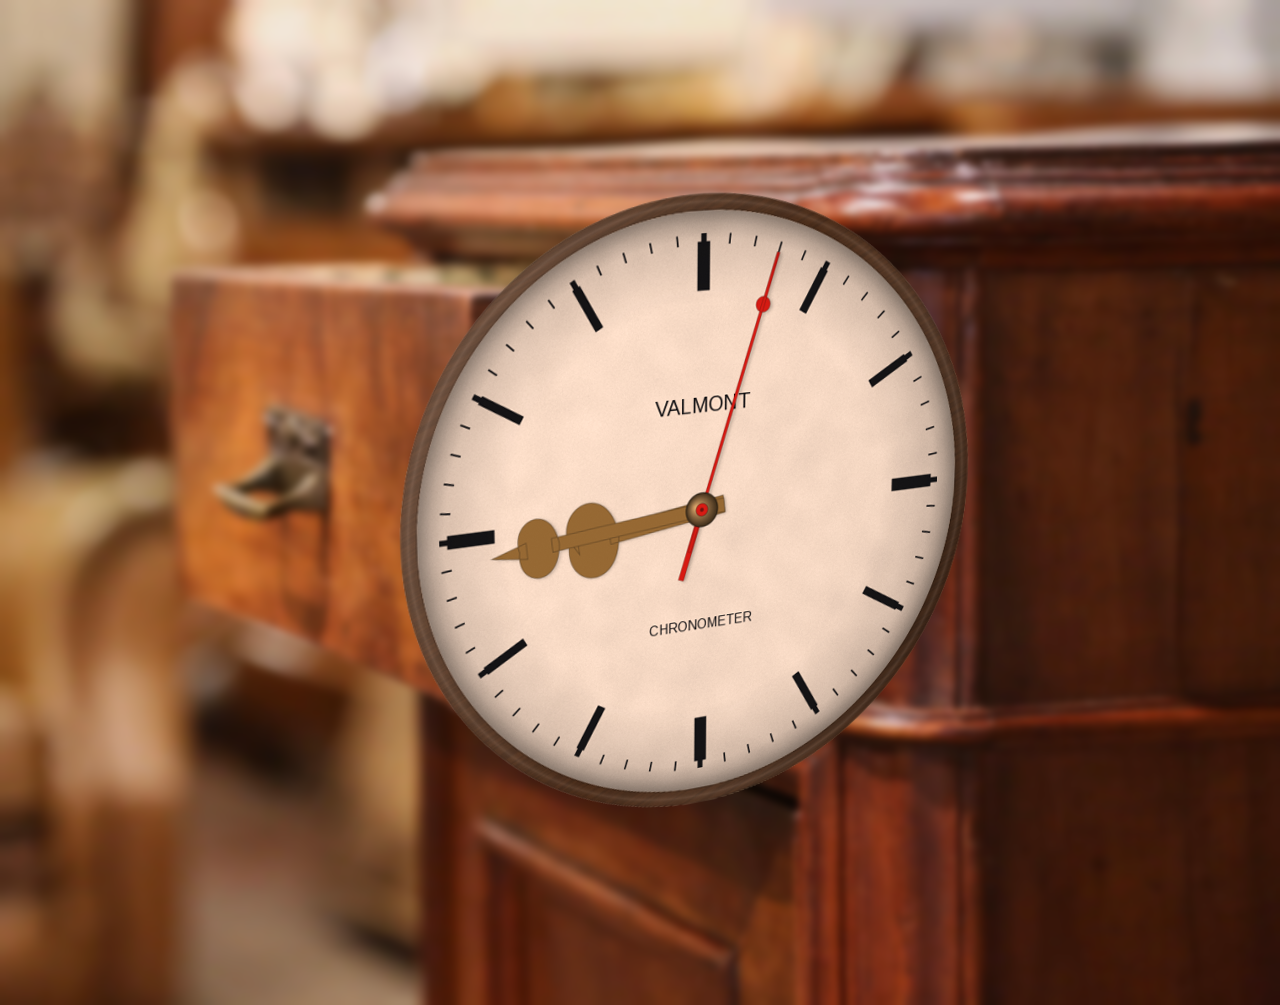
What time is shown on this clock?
8:44:03
